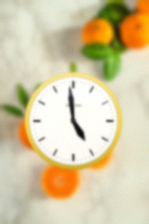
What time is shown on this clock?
4:59
